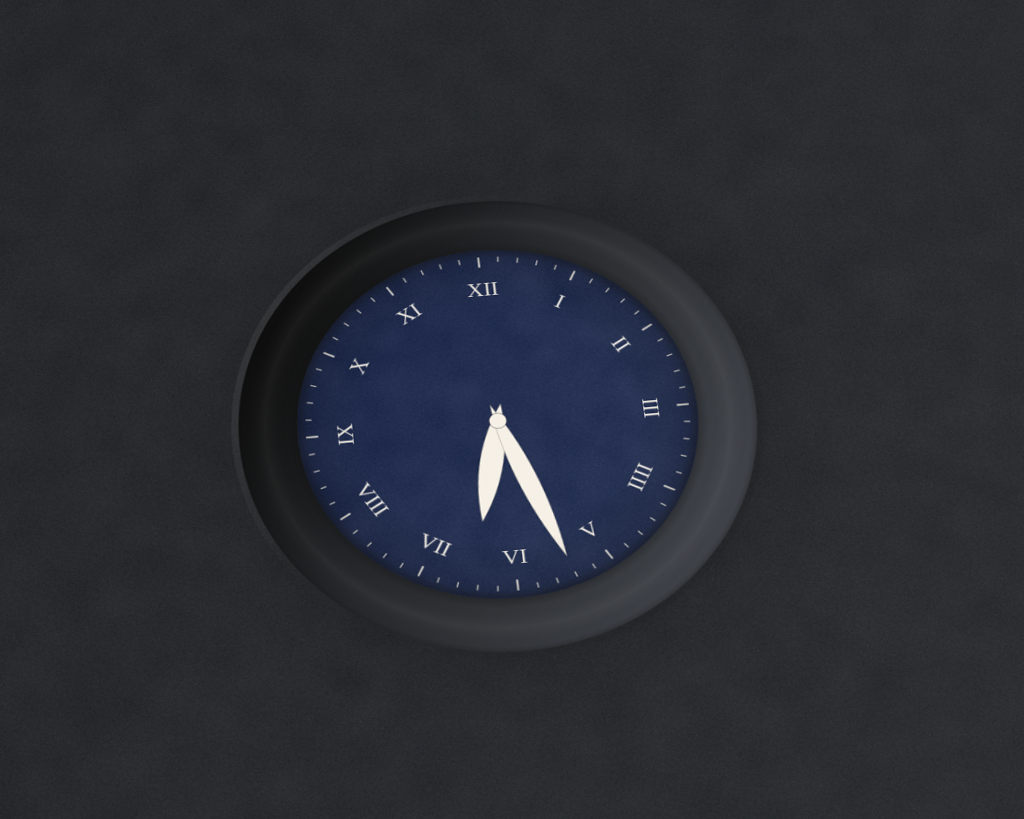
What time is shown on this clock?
6:27
